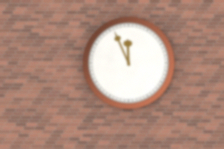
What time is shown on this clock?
11:56
